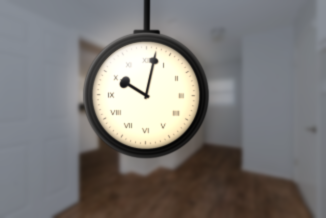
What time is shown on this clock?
10:02
